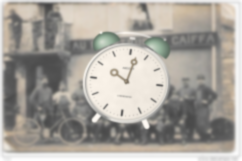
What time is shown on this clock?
10:02
